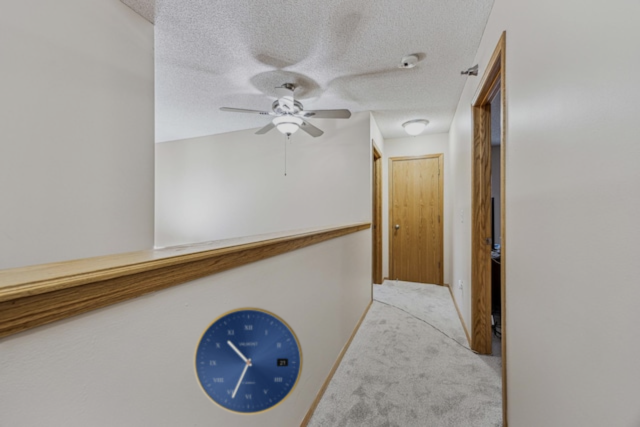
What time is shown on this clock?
10:34
